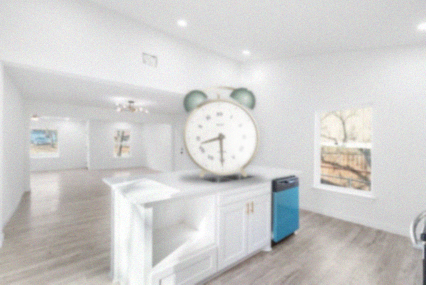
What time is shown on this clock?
8:30
